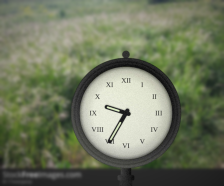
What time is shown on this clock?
9:35
